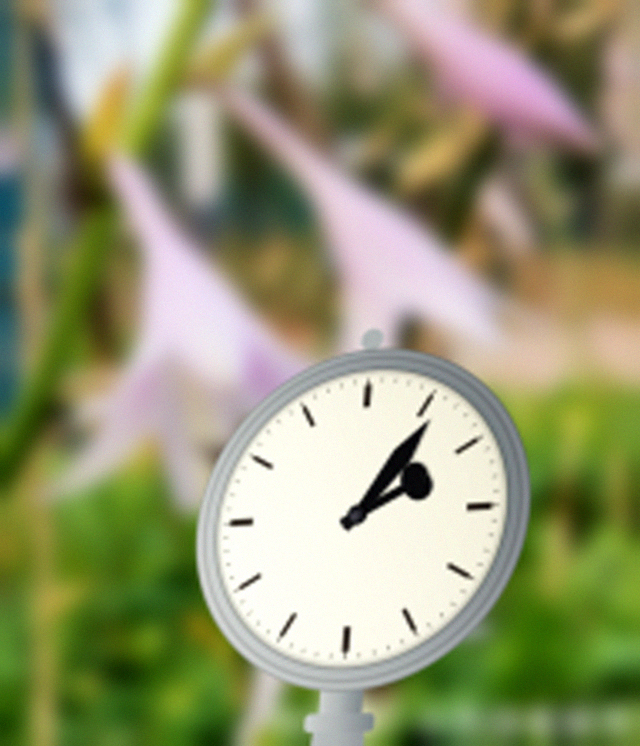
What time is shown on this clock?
2:06
